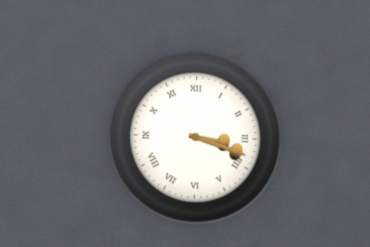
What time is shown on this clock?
3:18
